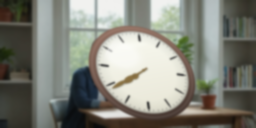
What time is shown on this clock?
7:39
